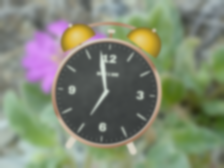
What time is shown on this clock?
6:58
